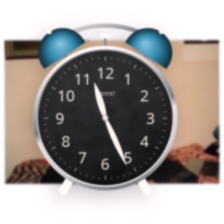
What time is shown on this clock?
11:26
